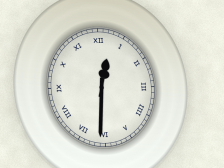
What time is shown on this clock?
12:31
